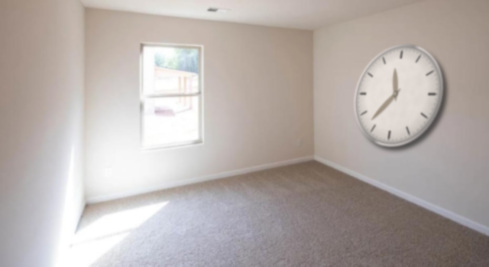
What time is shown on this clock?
11:37
